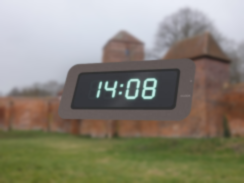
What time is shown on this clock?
14:08
